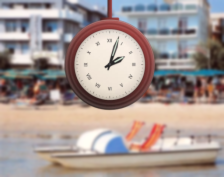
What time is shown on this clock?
2:03
